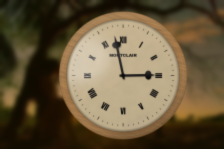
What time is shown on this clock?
2:58
